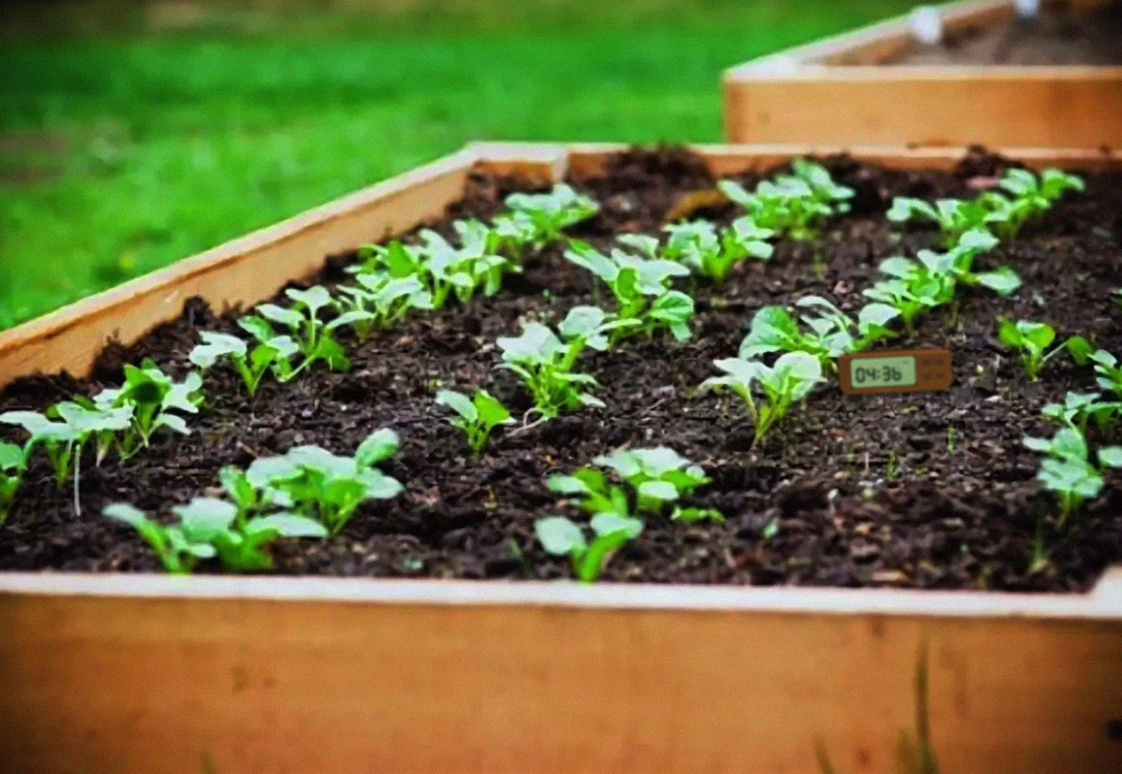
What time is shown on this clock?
4:36
